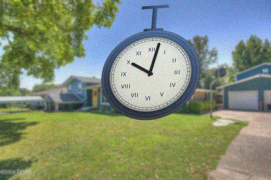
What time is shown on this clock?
10:02
